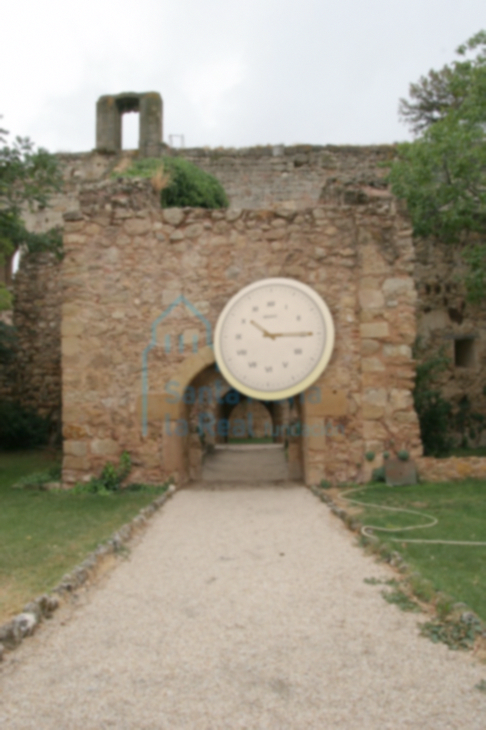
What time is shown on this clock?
10:15
